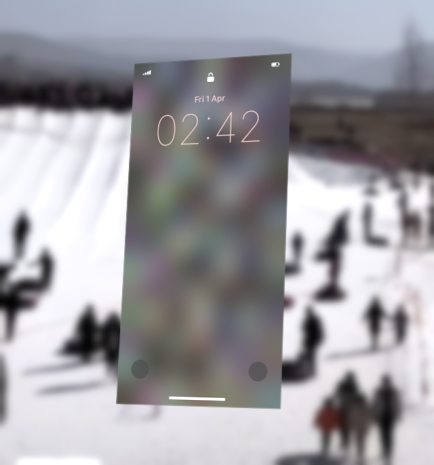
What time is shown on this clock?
2:42
